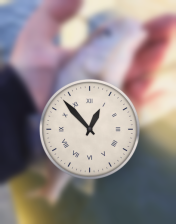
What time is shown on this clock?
12:53
